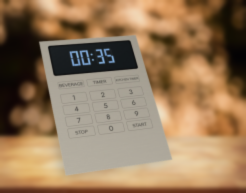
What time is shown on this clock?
0:35
